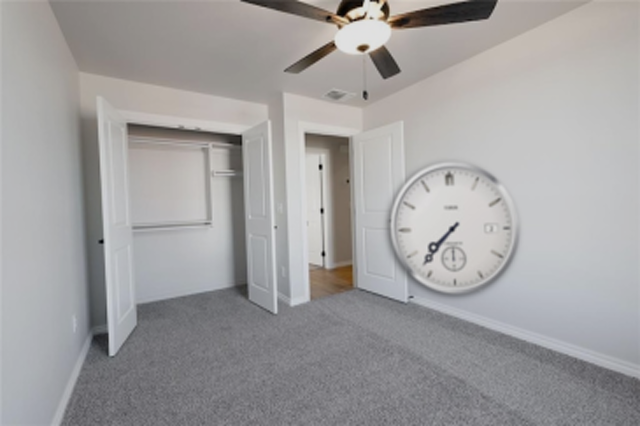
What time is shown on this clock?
7:37
